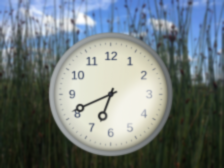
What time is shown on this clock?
6:41
